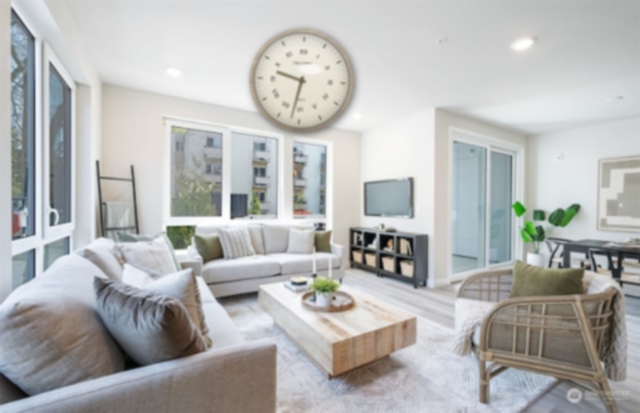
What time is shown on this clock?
9:32
